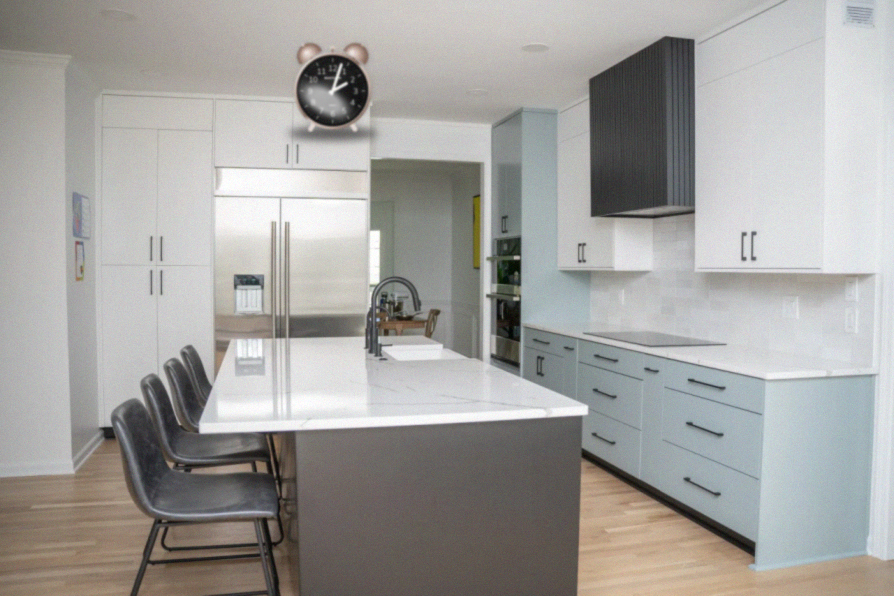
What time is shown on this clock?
2:03
